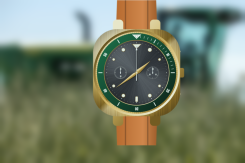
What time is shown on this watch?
1:39
